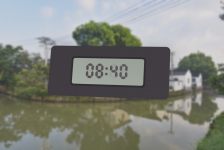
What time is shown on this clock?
8:40
